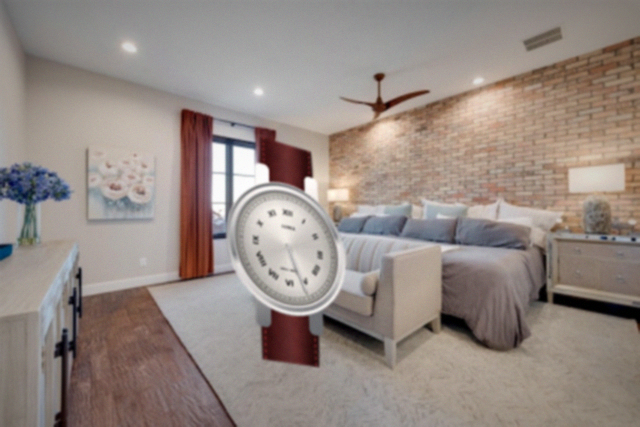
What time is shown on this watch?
5:26
